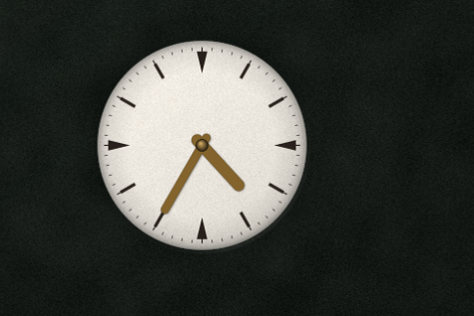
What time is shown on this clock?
4:35
